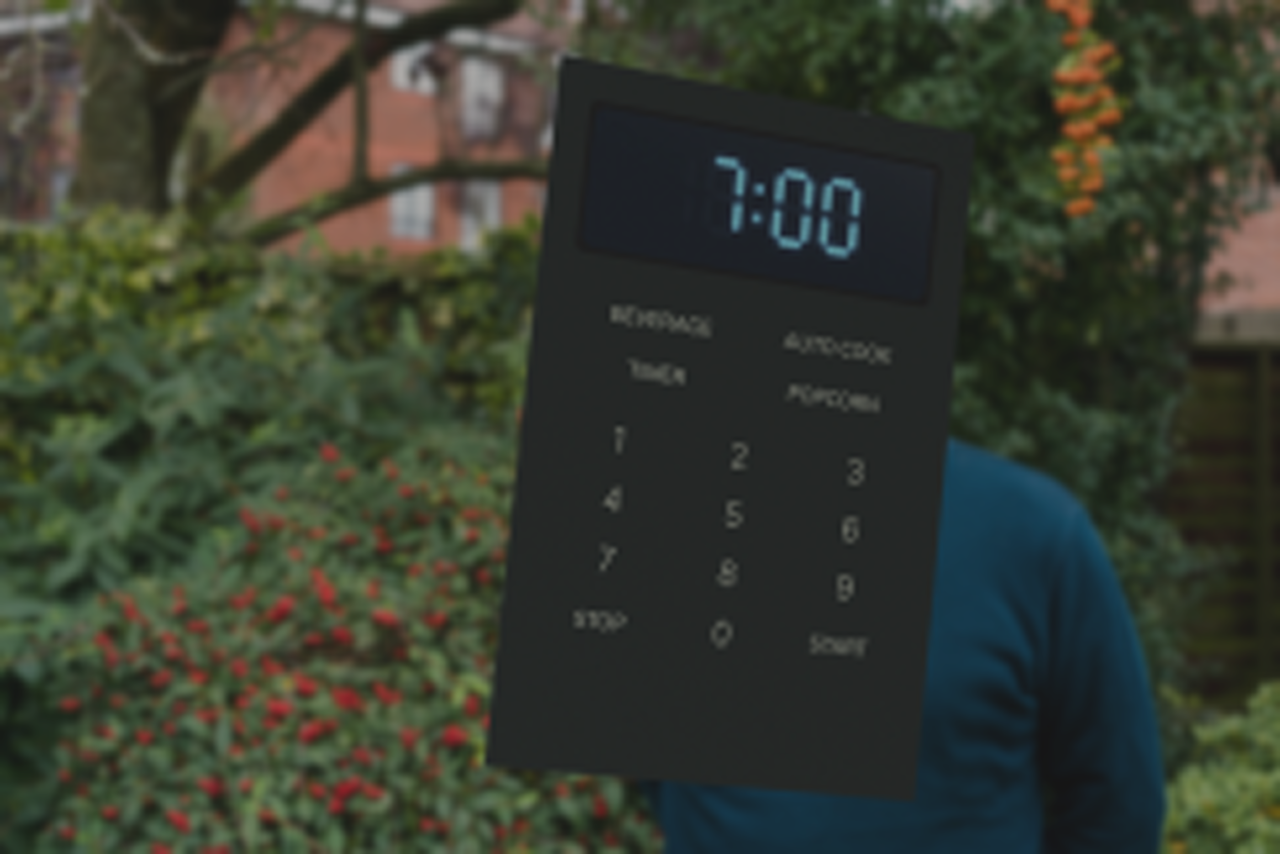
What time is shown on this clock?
7:00
